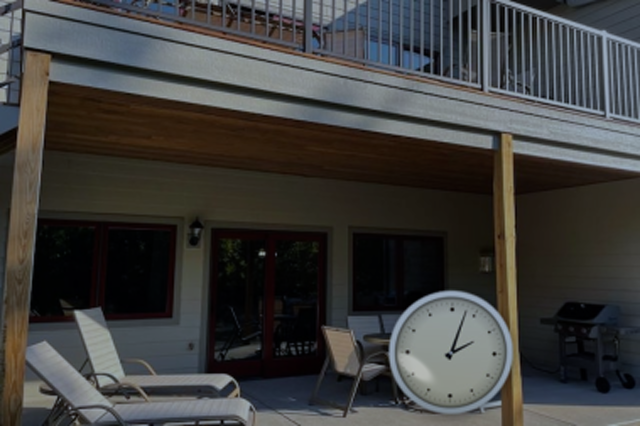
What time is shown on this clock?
2:03
